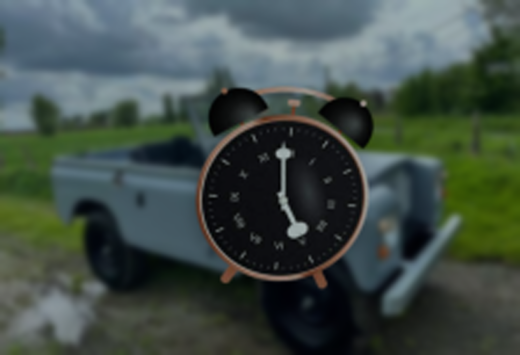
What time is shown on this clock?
4:59
